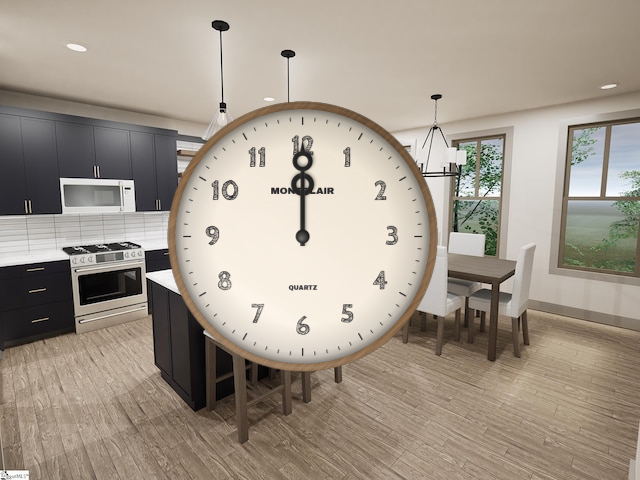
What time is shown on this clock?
12:00
